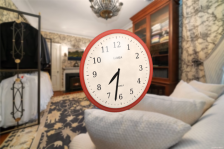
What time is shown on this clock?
7:32
